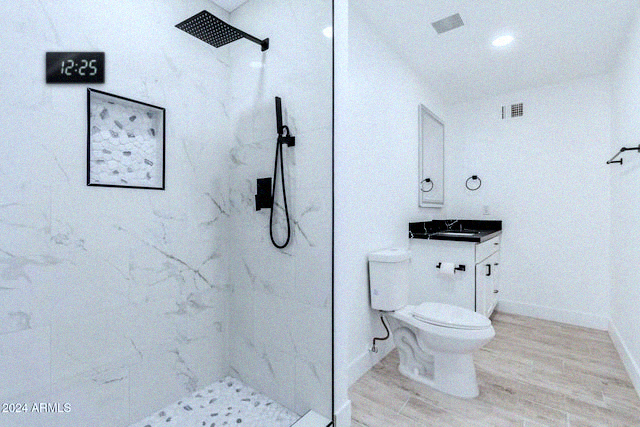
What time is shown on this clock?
12:25
